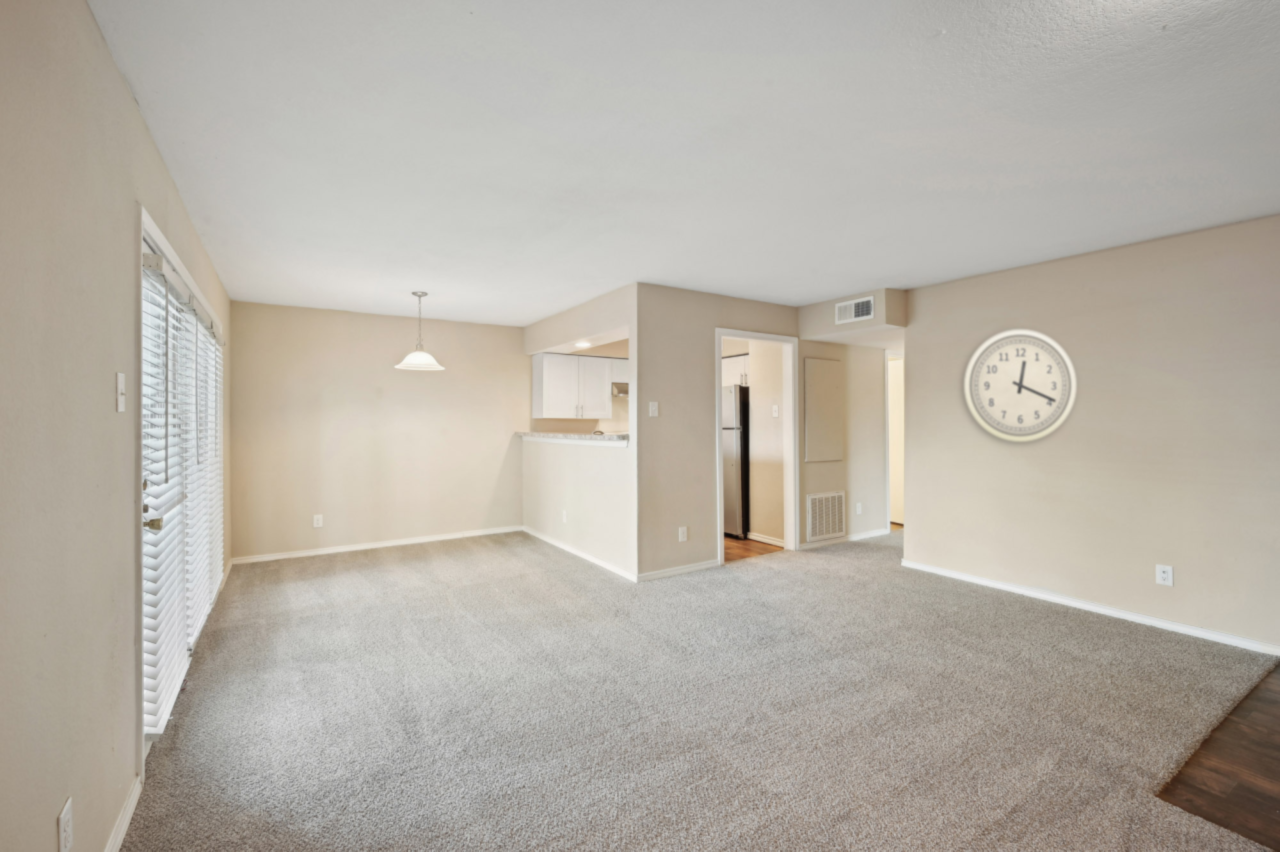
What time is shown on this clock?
12:19
